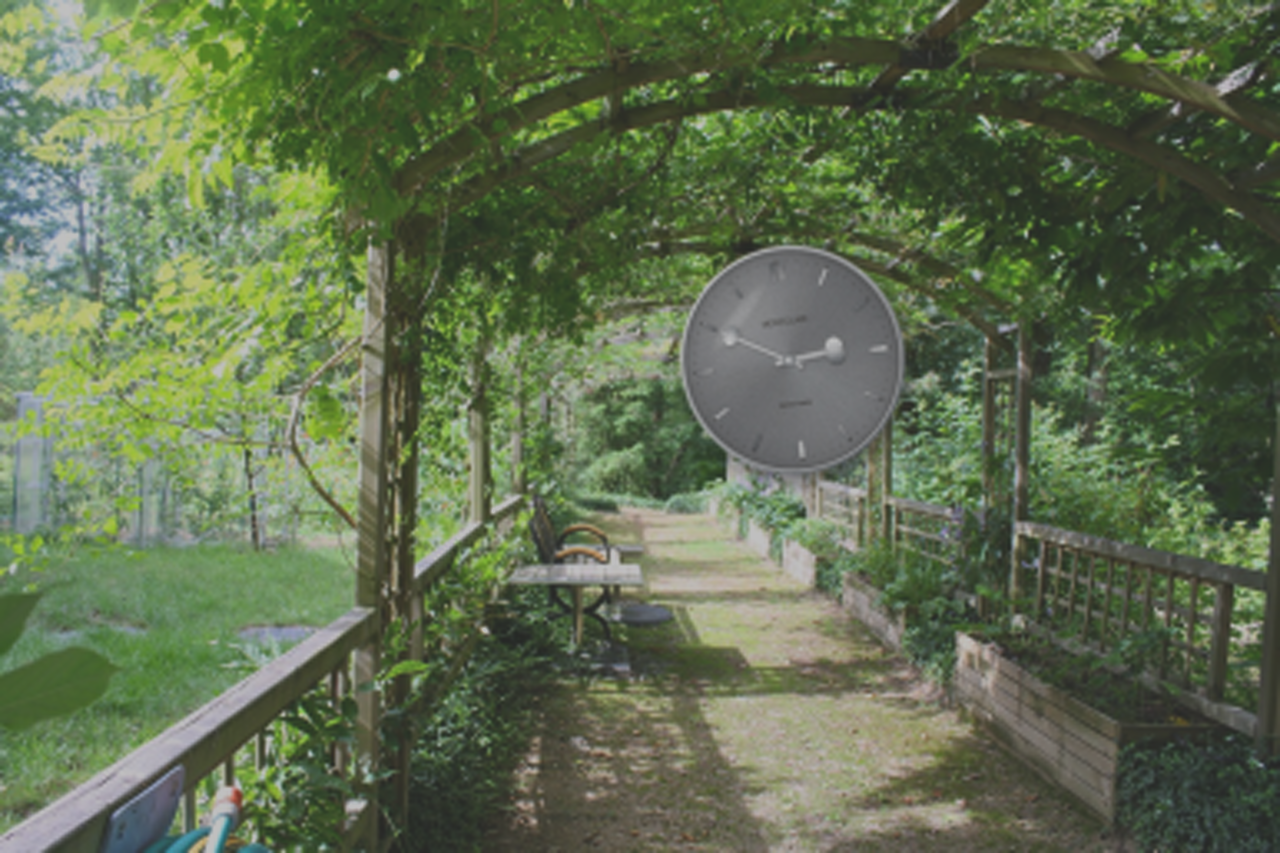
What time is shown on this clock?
2:50
